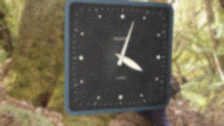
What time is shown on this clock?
4:03
